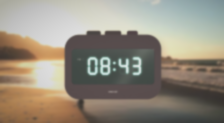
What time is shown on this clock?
8:43
